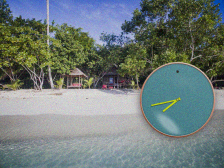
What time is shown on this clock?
7:43
